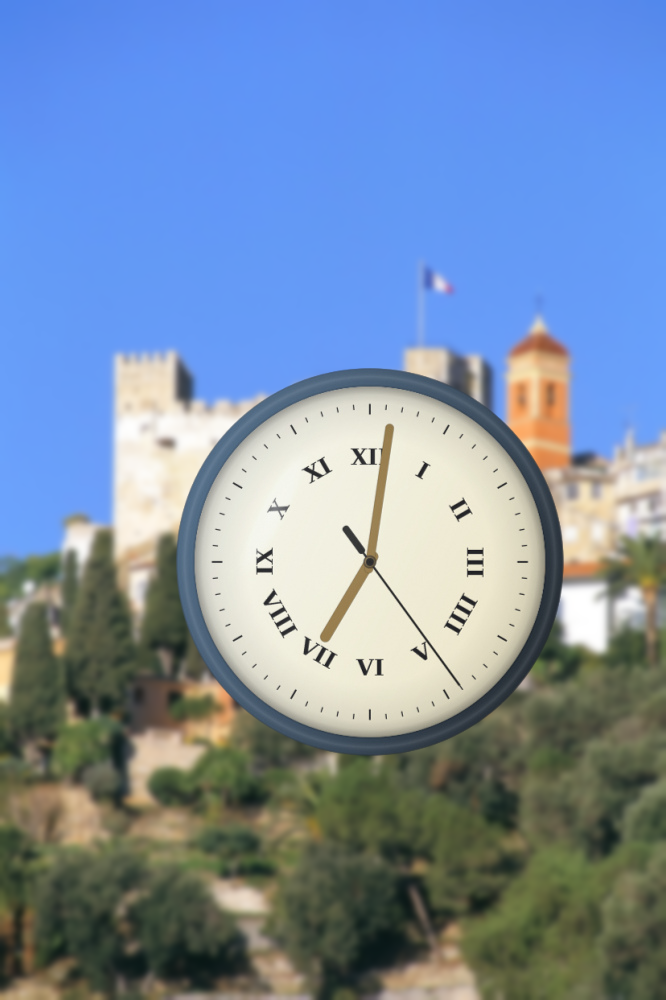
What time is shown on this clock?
7:01:24
